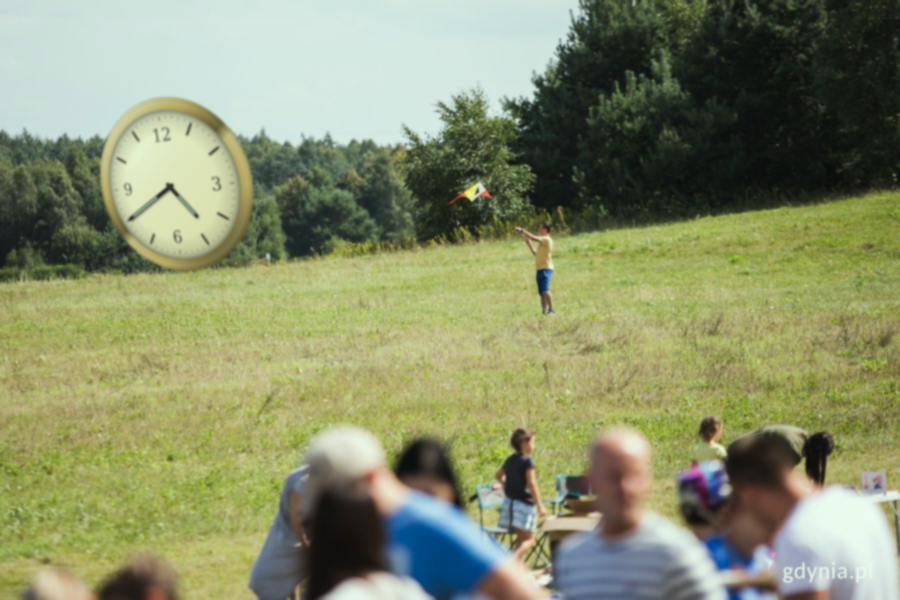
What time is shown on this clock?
4:40
